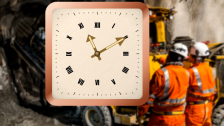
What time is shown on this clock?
11:10
